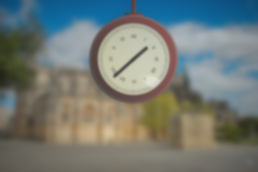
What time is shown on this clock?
1:38
